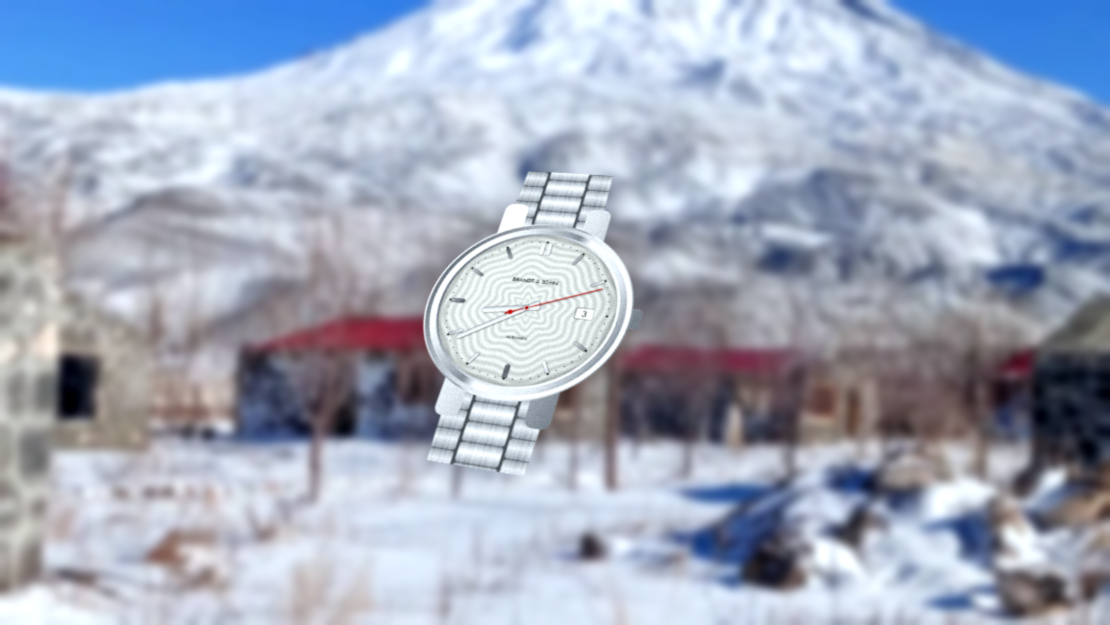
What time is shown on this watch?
8:39:11
